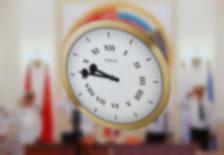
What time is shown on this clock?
9:46
